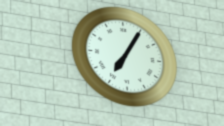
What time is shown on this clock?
7:05
